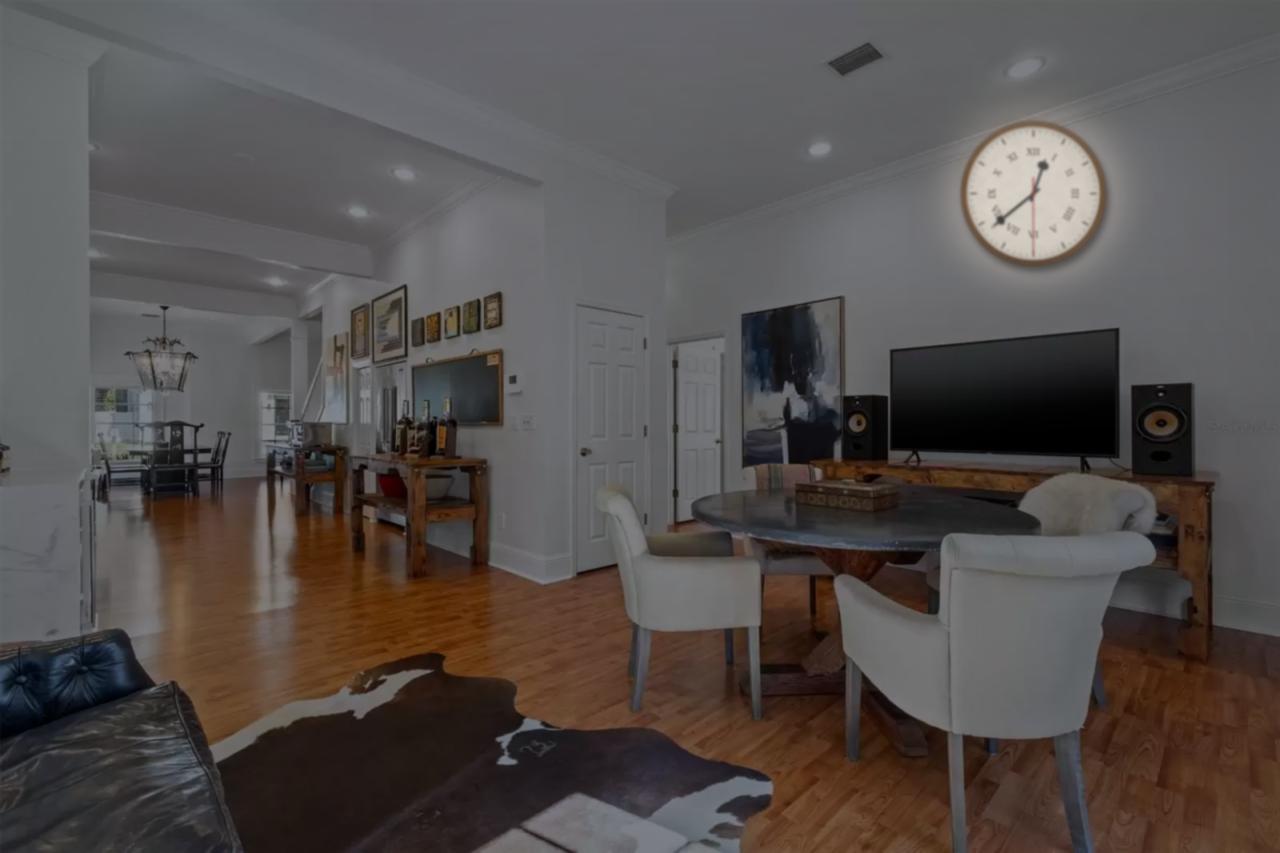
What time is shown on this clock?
12:38:30
